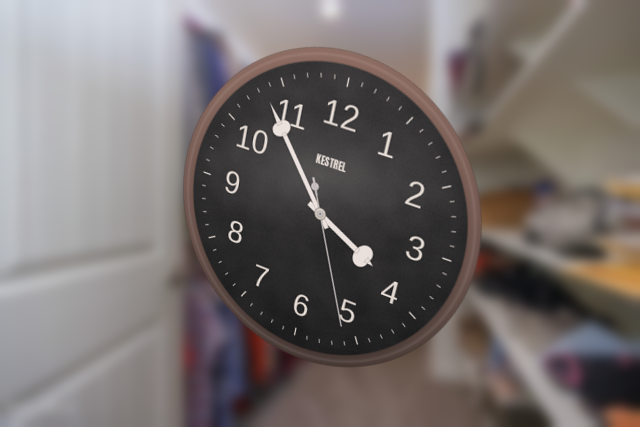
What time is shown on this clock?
3:53:26
